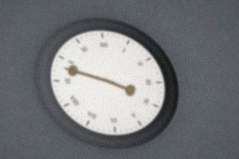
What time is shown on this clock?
3:48
